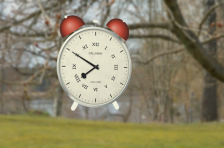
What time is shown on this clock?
7:50
